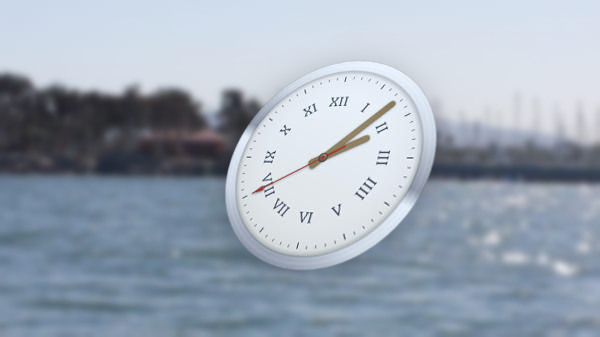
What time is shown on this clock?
2:07:40
